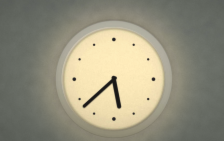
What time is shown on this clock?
5:38
